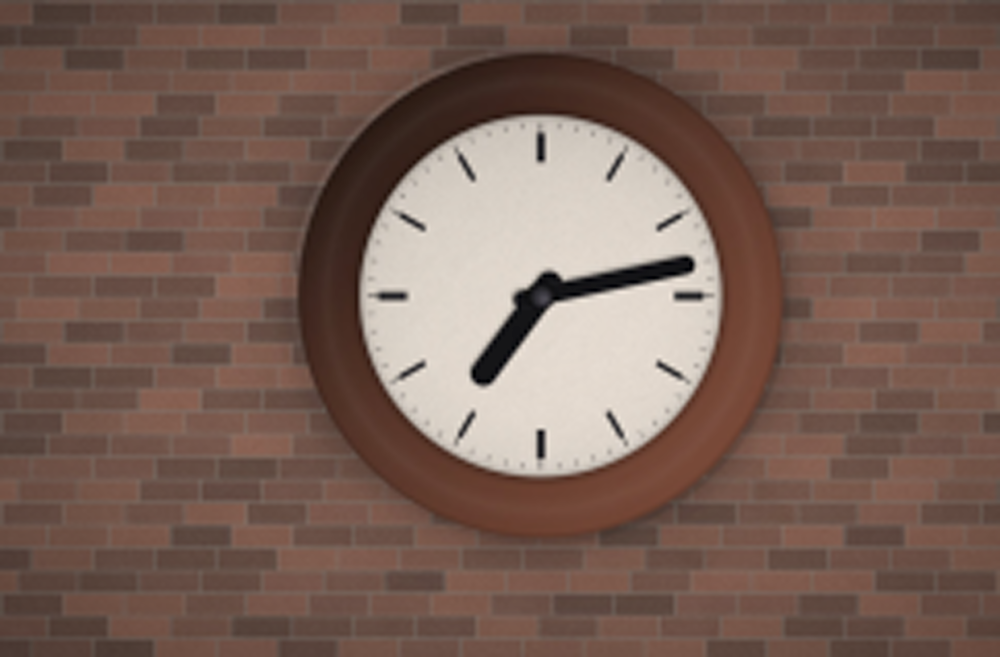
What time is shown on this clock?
7:13
